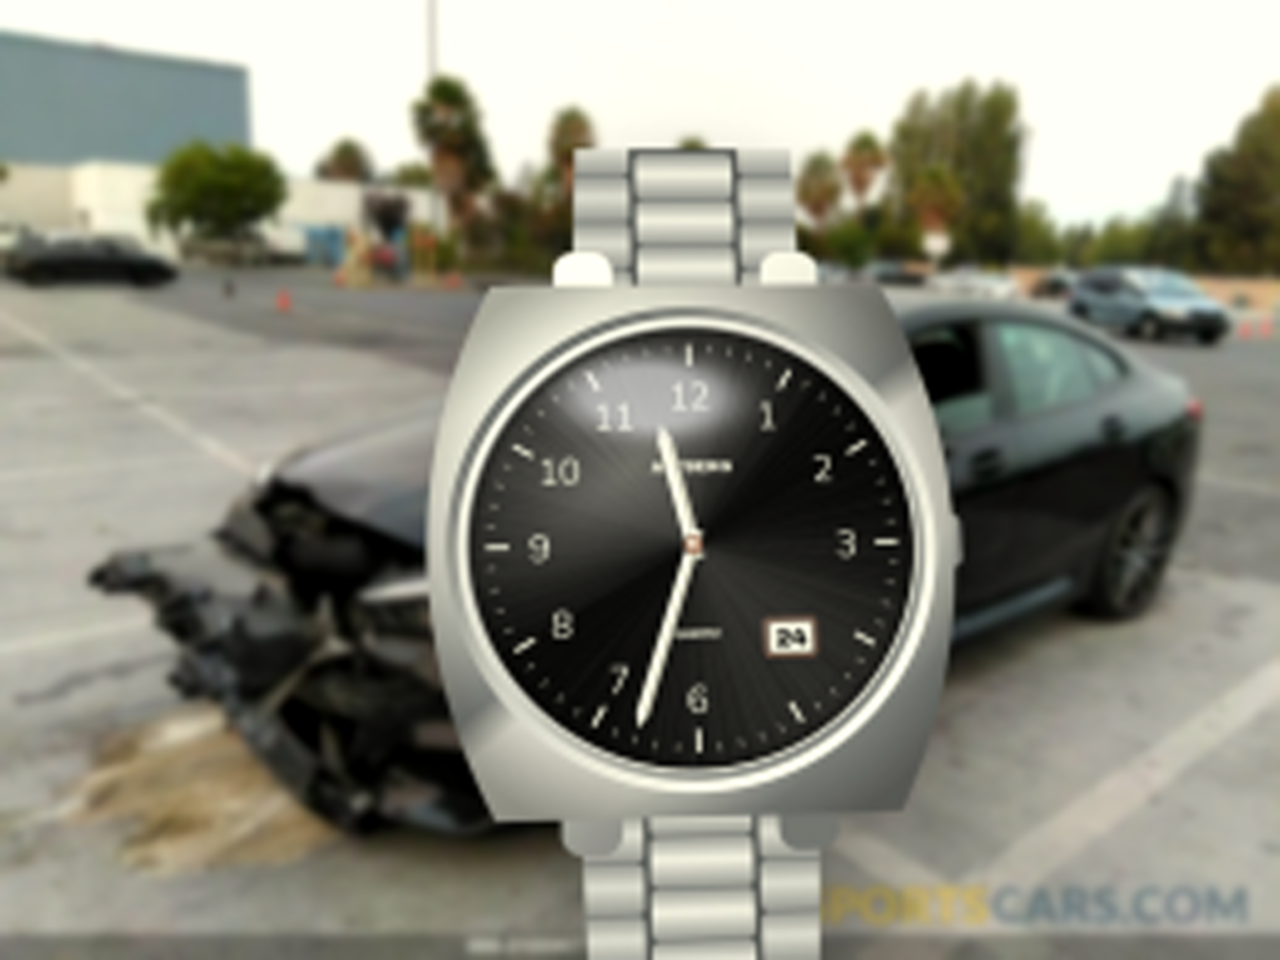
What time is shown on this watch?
11:33
